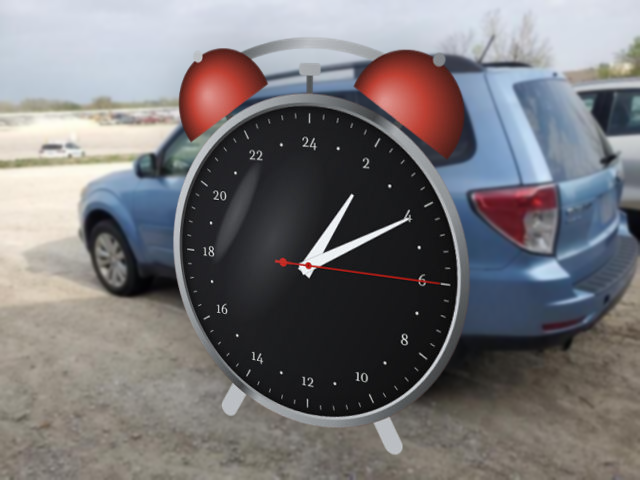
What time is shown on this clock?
2:10:15
